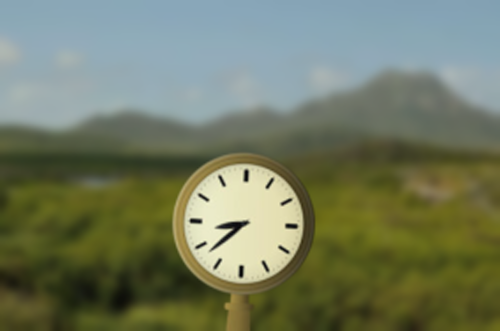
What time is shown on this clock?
8:38
